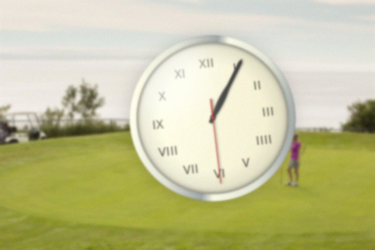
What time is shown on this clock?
1:05:30
